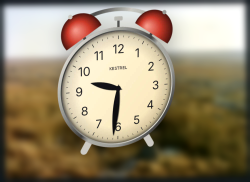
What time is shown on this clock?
9:31
